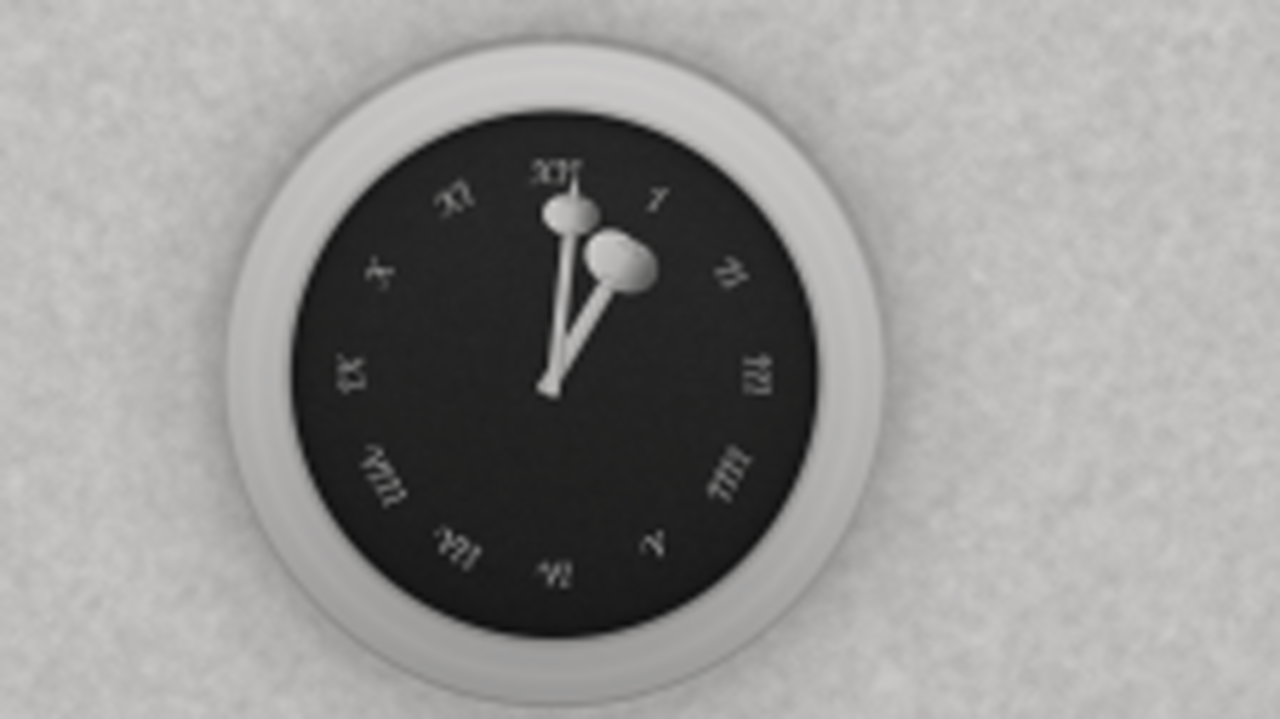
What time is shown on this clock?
1:01
